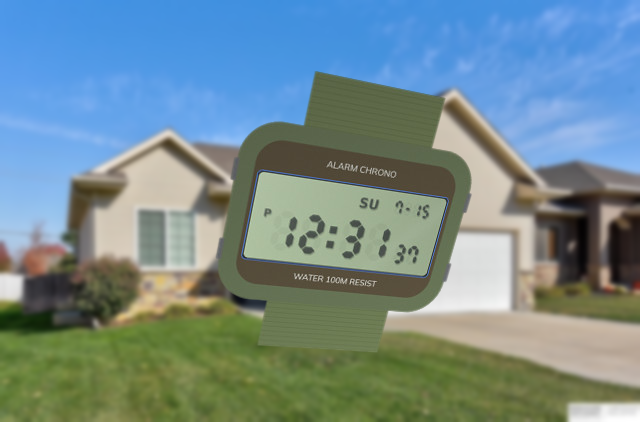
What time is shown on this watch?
12:31:37
